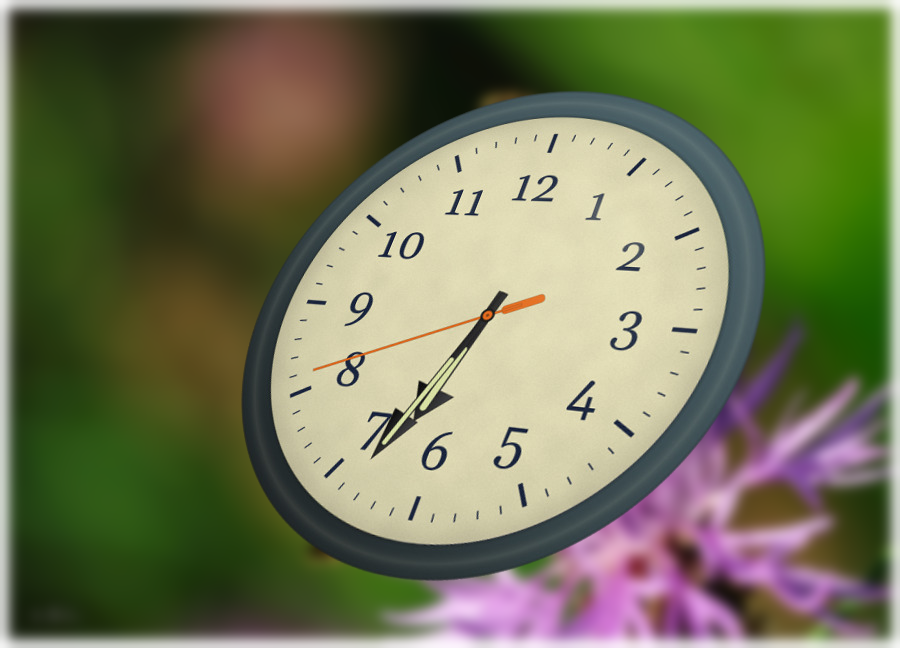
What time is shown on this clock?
6:33:41
